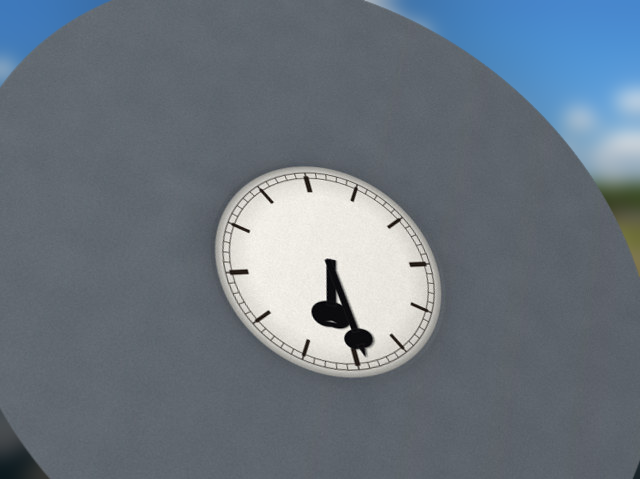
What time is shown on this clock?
6:29
